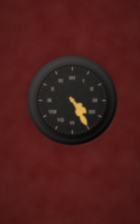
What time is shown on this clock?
4:25
